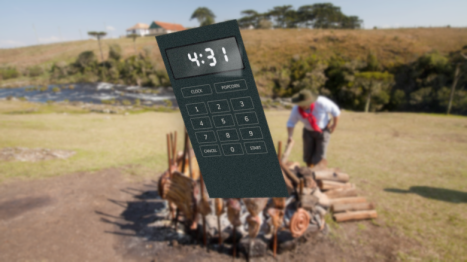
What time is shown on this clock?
4:31
